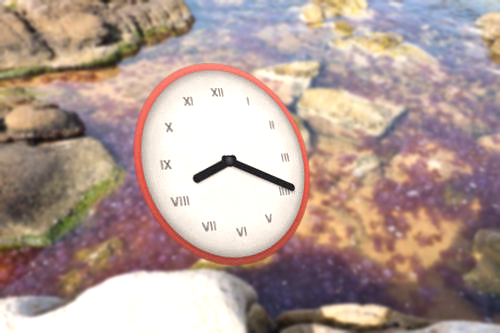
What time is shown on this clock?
8:19
